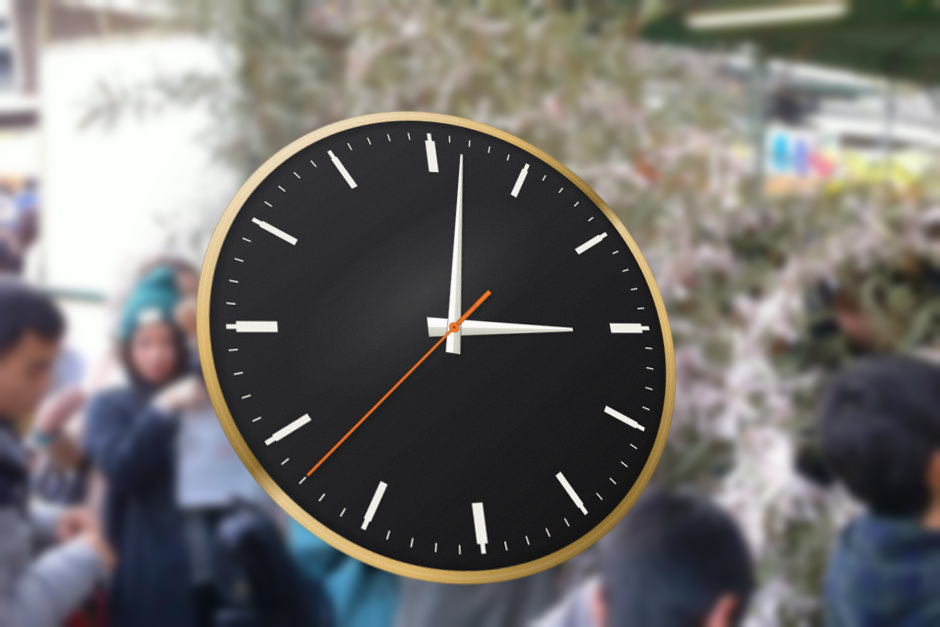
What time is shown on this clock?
3:01:38
